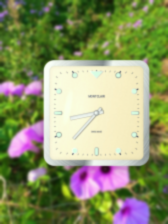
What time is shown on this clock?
8:37
